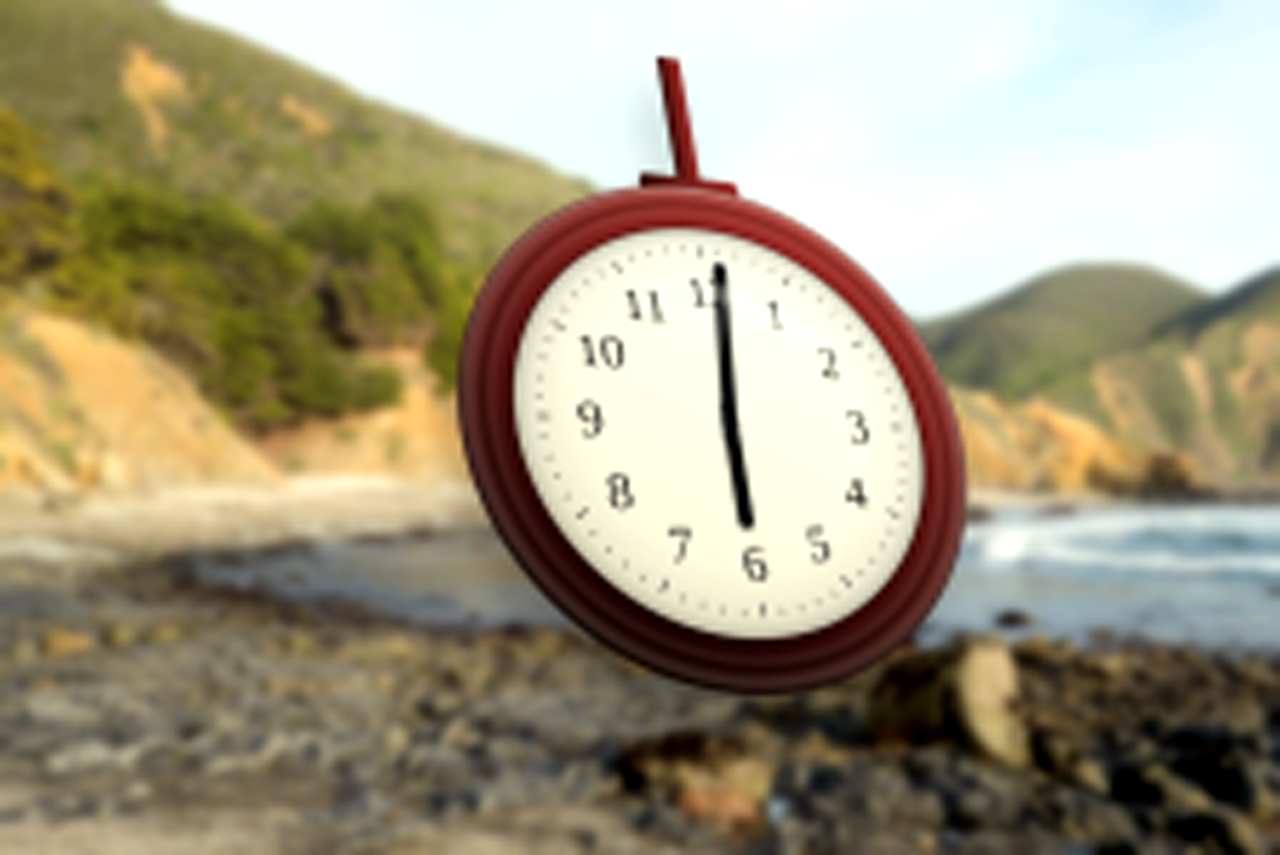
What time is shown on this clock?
6:01
